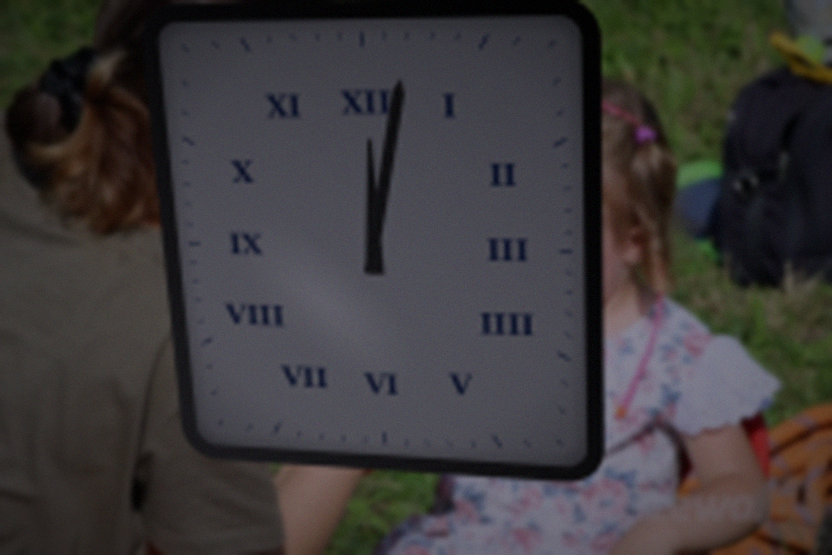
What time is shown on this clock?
12:02
